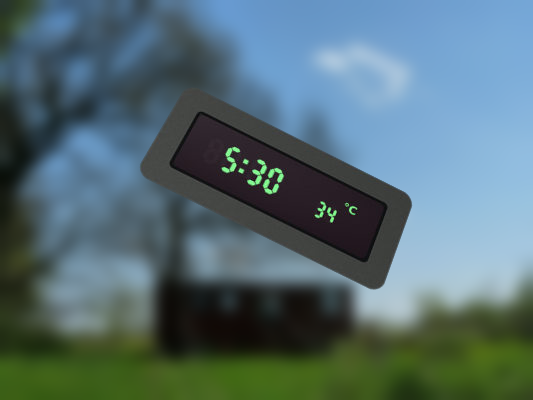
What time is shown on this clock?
5:30
